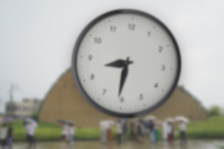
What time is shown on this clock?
8:31
